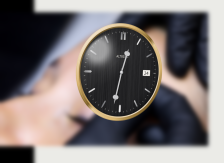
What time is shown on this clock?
12:32
